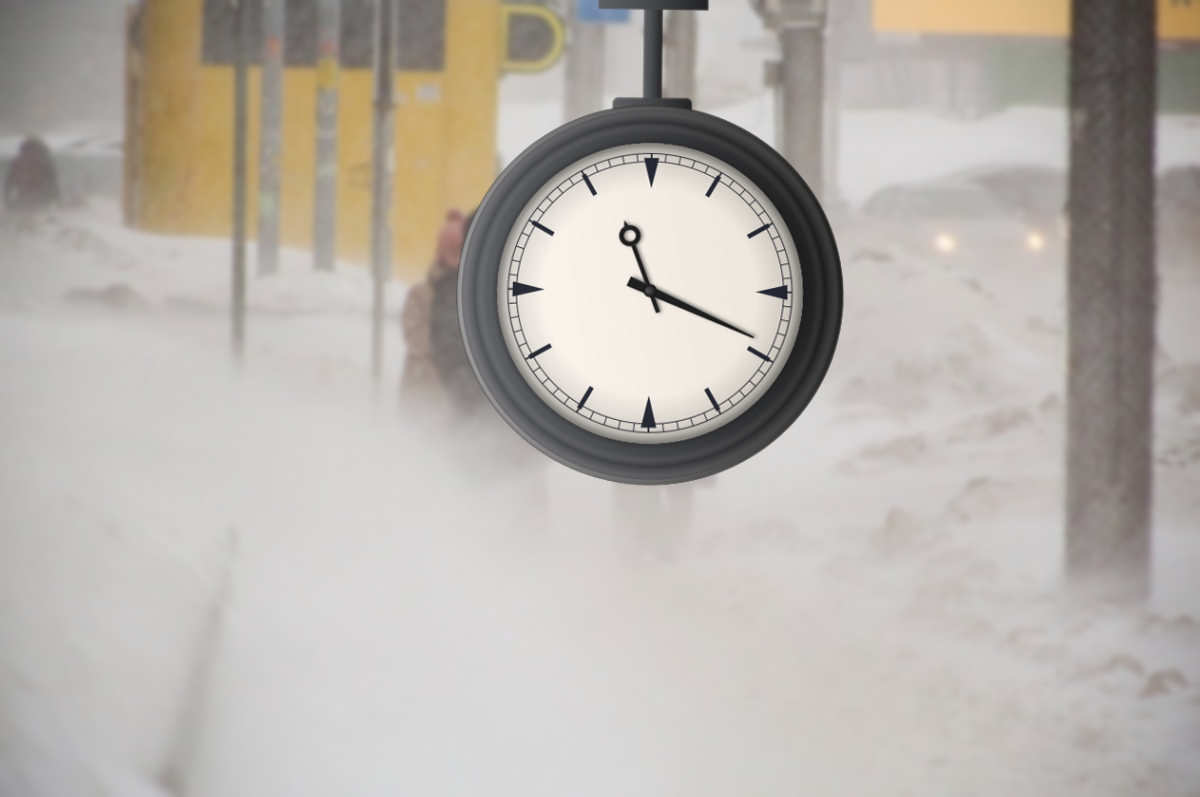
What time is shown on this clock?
11:19
